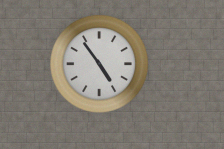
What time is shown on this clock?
4:54
